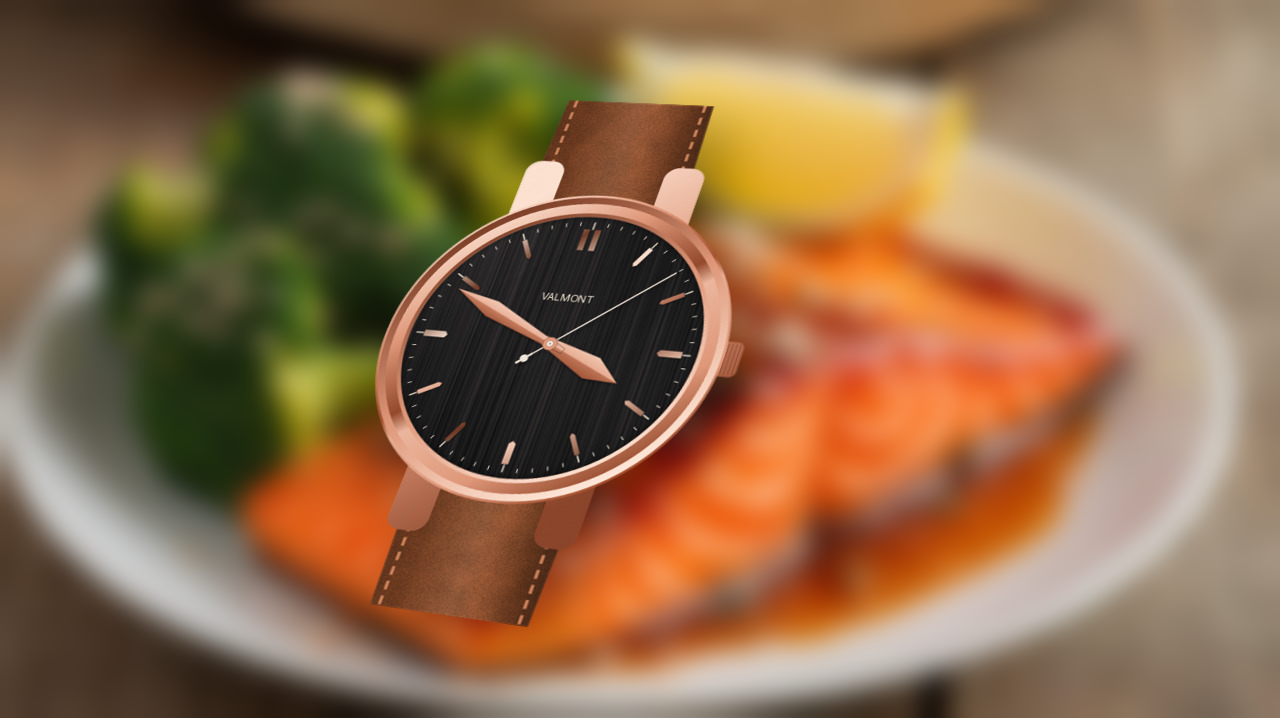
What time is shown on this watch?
3:49:08
